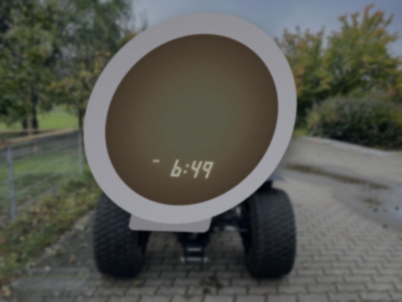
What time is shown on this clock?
6:49
